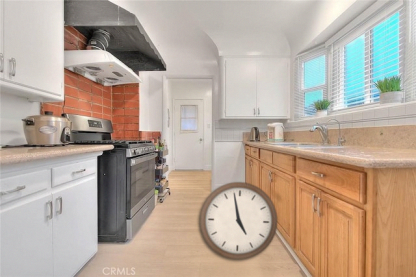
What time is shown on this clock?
4:58
